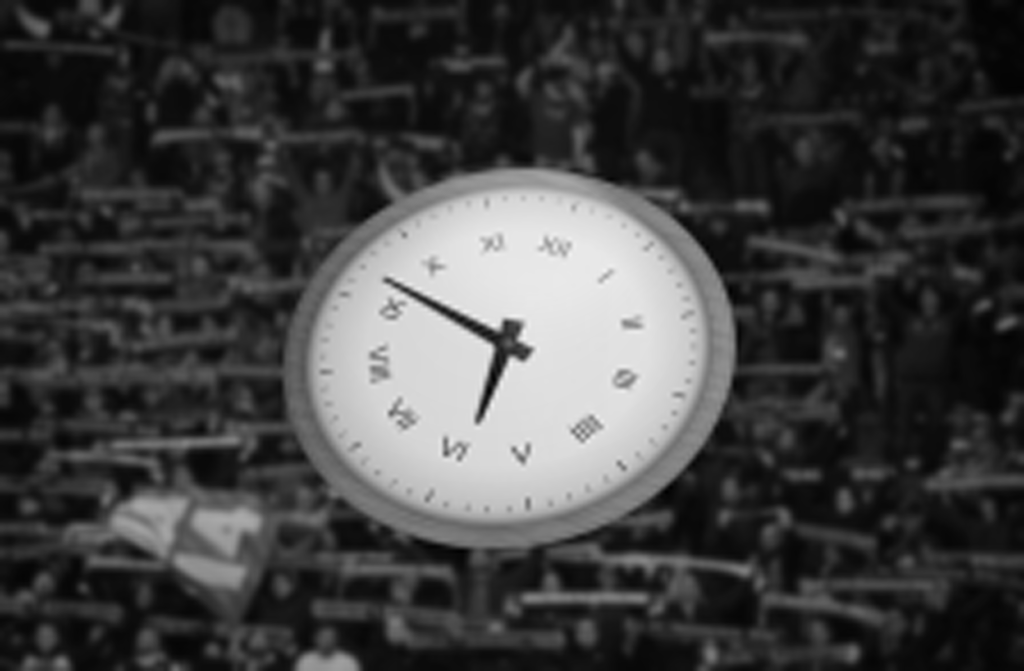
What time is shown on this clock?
5:47
